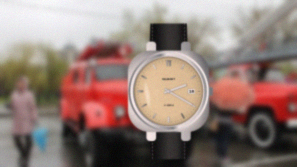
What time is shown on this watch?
2:20
